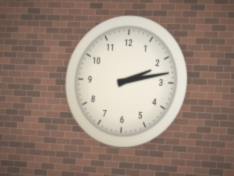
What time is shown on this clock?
2:13
